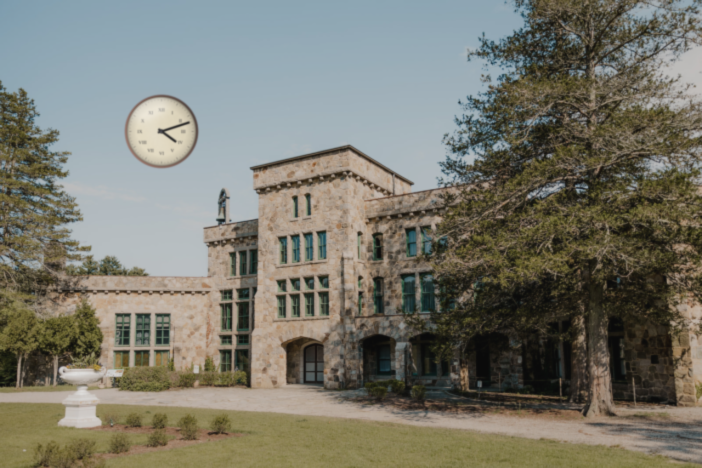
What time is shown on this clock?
4:12
